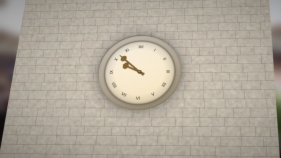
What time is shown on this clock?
9:52
